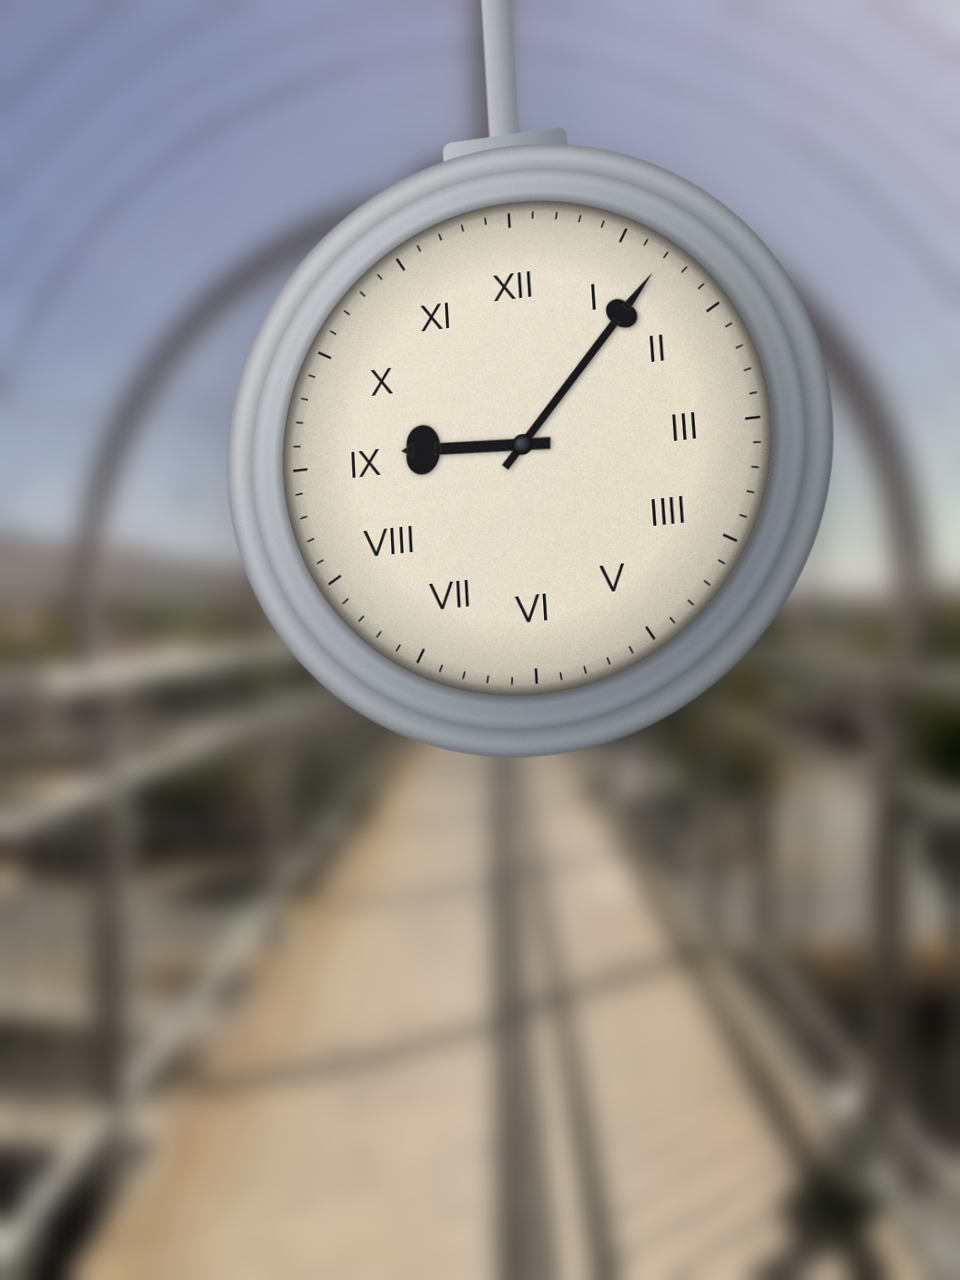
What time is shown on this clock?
9:07
